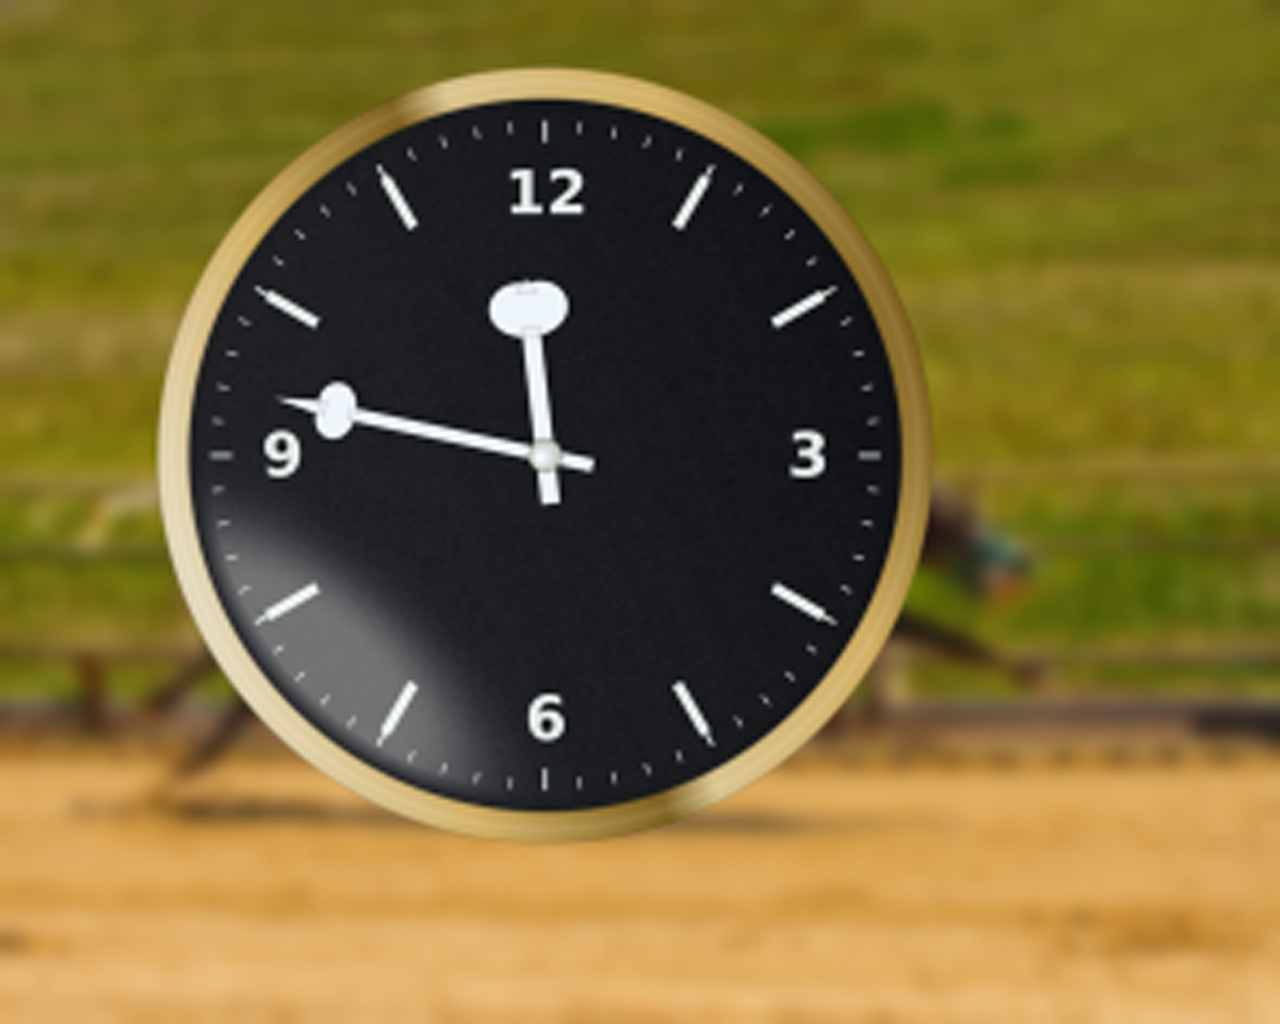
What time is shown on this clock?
11:47
